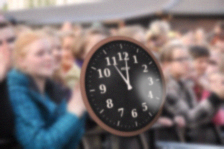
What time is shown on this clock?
11:01
